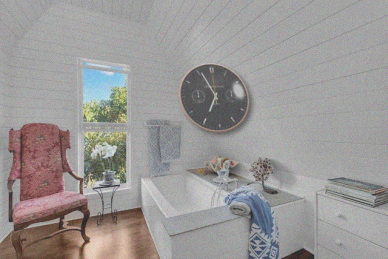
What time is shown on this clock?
6:56
